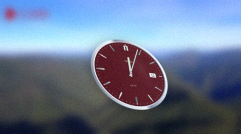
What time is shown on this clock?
12:04
